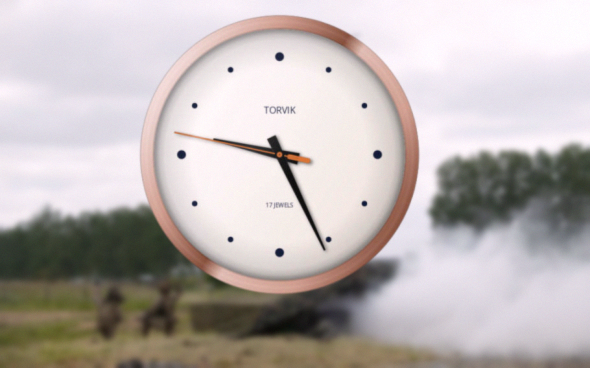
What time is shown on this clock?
9:25:47
